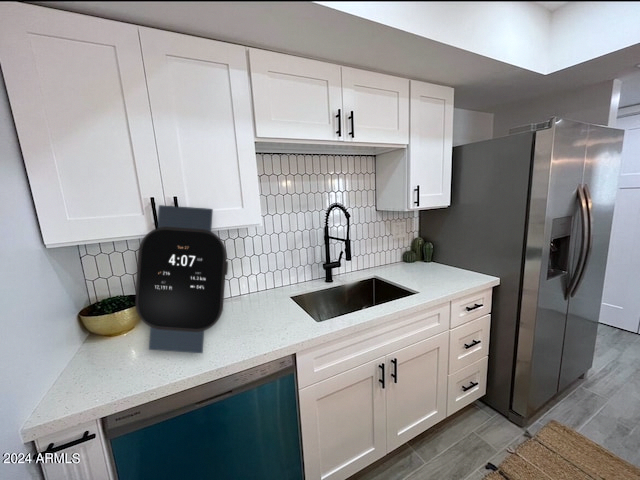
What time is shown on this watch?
4:07
